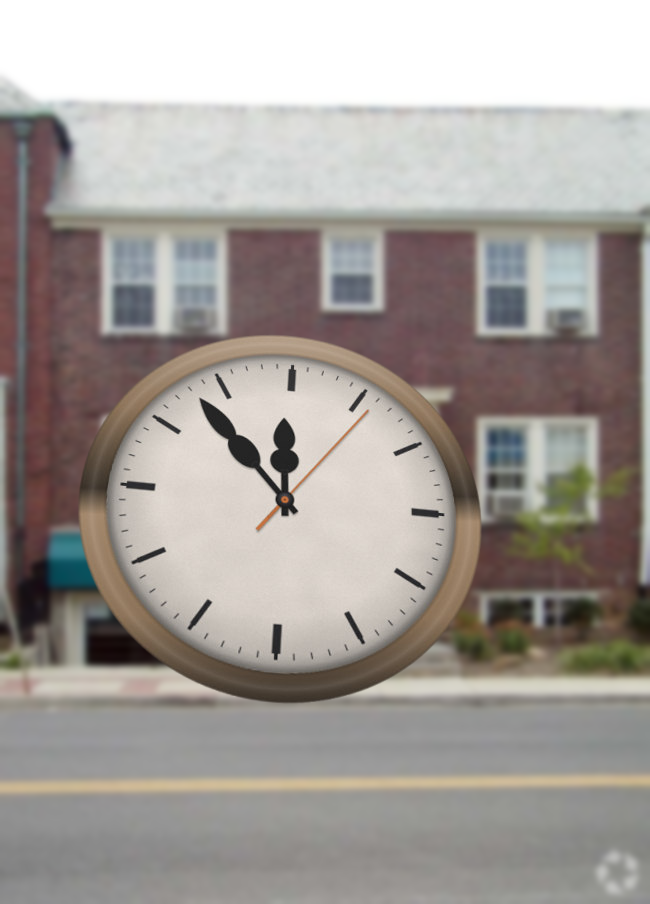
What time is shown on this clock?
11:53:06
